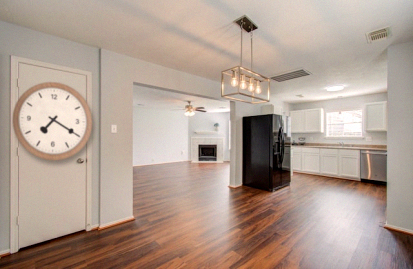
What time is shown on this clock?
7:20
